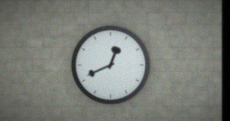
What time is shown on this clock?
12:41
